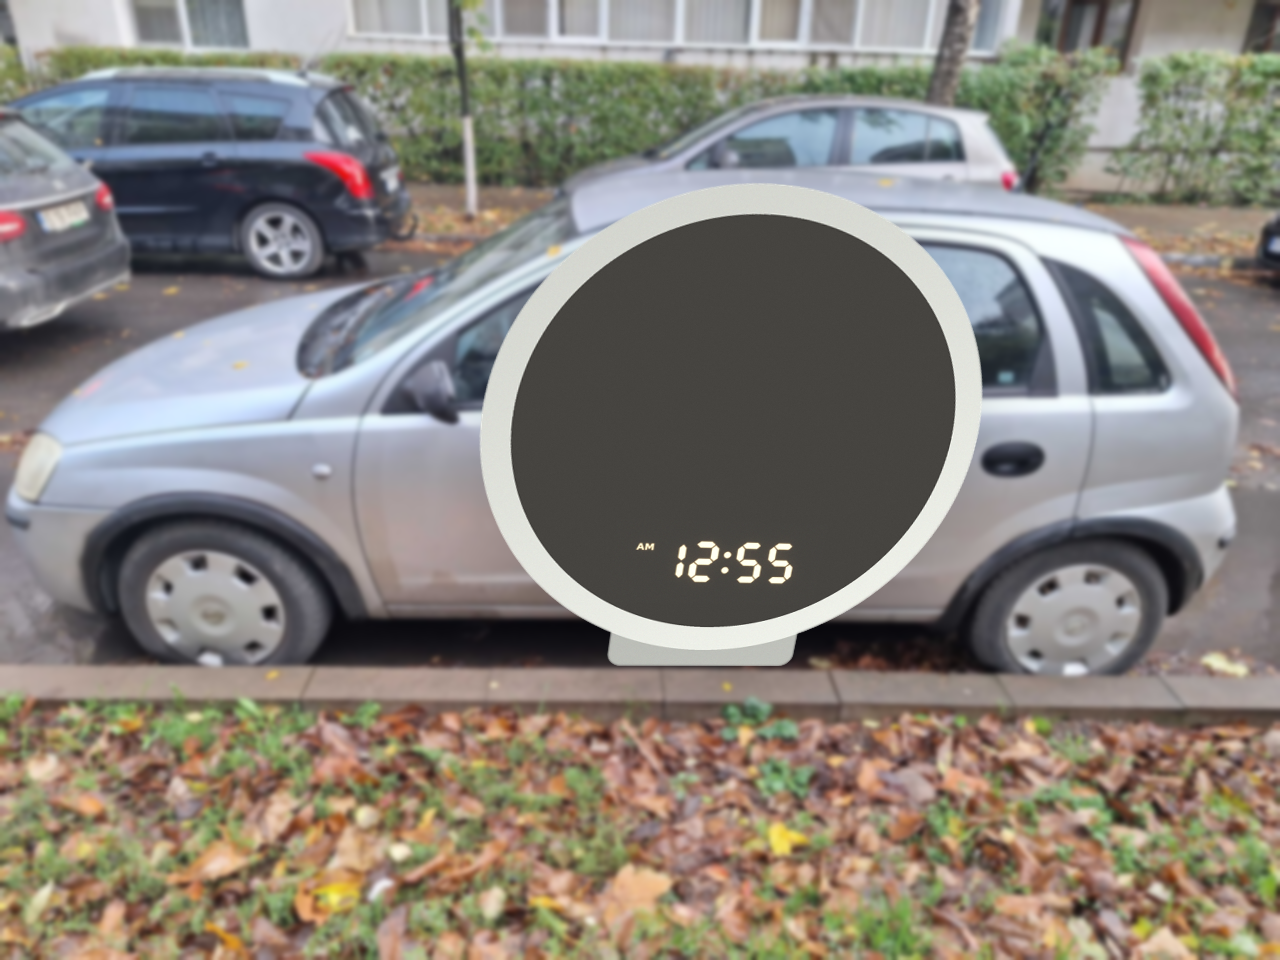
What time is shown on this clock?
12:55
